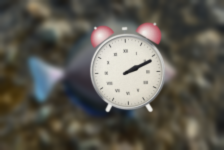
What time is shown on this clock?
2:11
